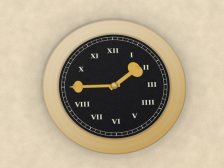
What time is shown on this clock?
1:45
